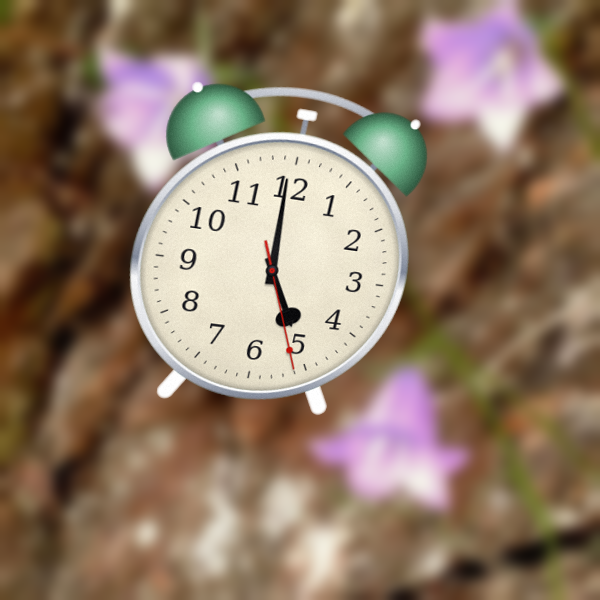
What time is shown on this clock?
4:59:26
